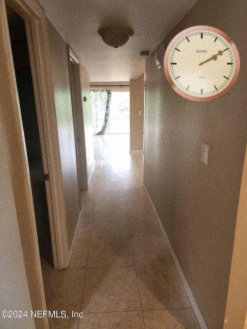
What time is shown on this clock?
2:10
